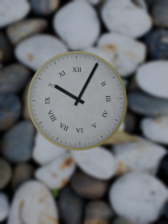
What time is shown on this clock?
10:05
